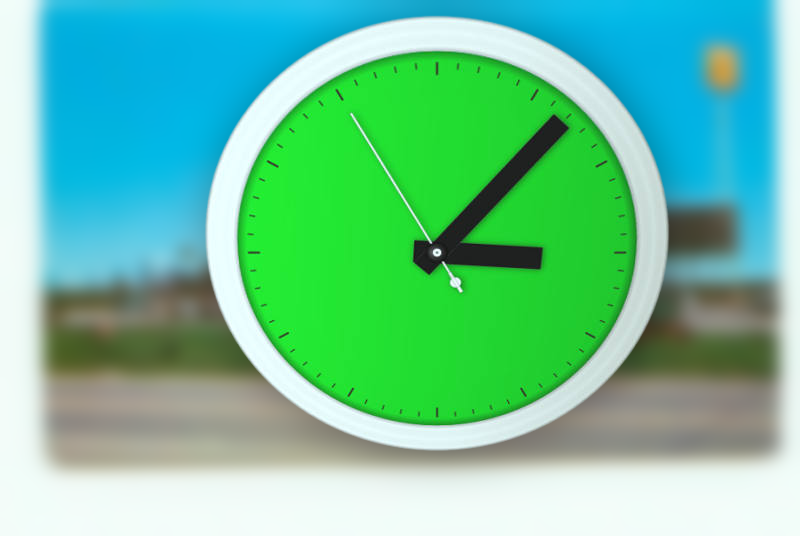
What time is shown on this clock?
3:06:55
